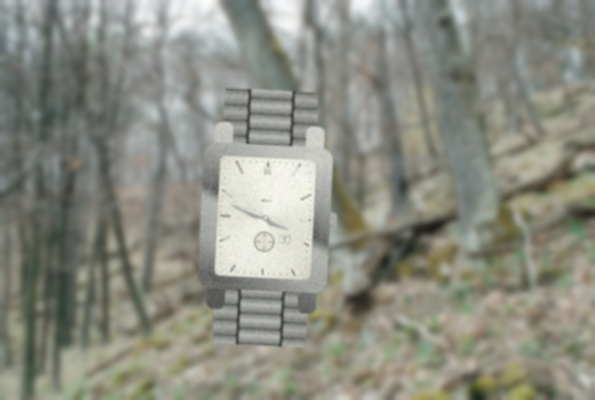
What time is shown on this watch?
3:48
